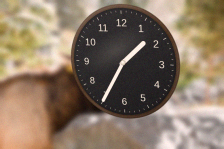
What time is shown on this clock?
1:35
